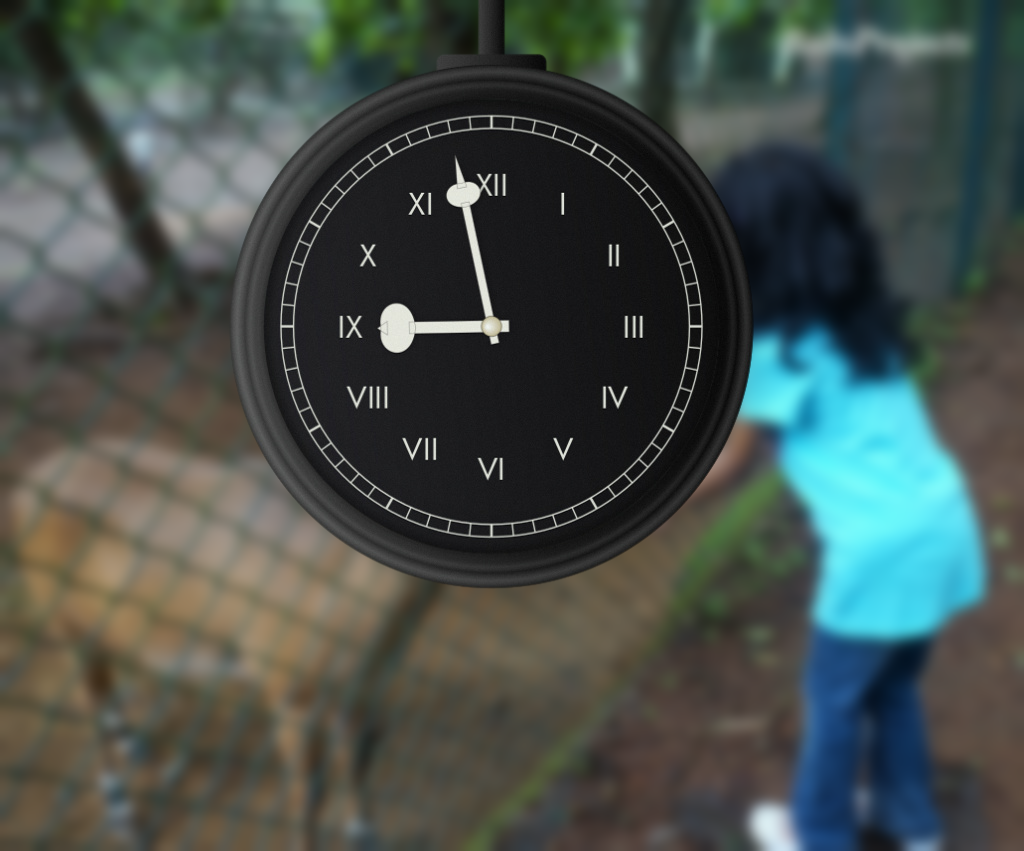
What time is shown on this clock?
8:58
